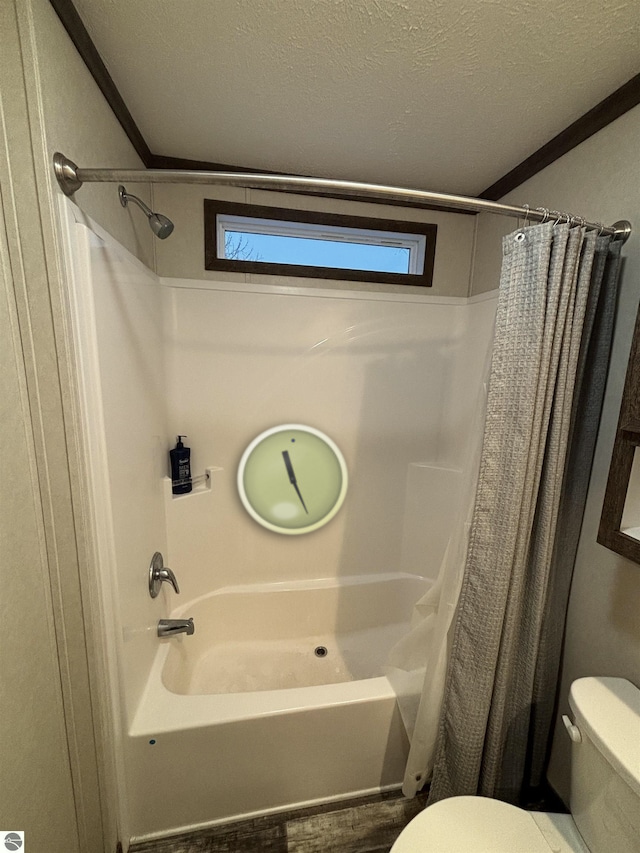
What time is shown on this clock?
11:26
